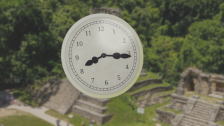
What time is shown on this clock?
8:16
